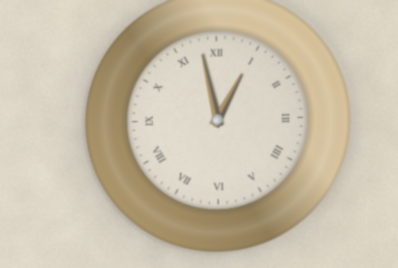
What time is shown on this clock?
12:58
